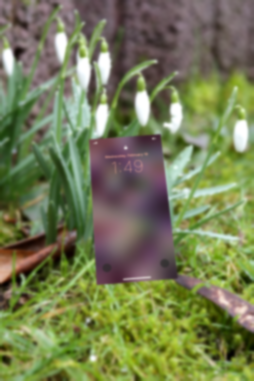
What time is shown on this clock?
1:49
